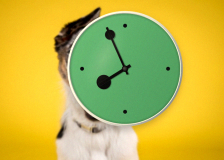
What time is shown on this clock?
7:56
